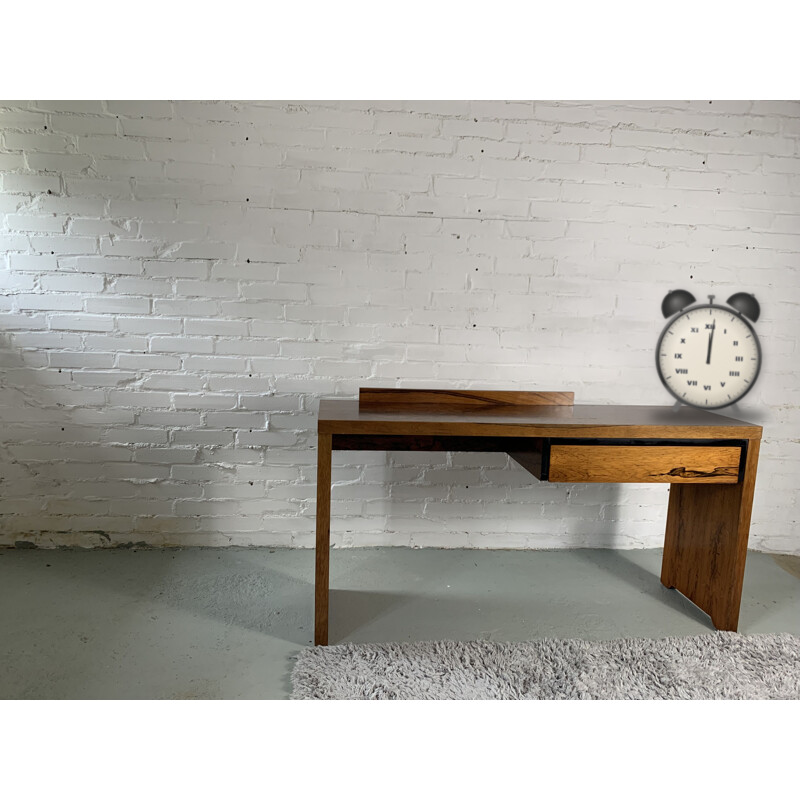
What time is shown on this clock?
12:01
